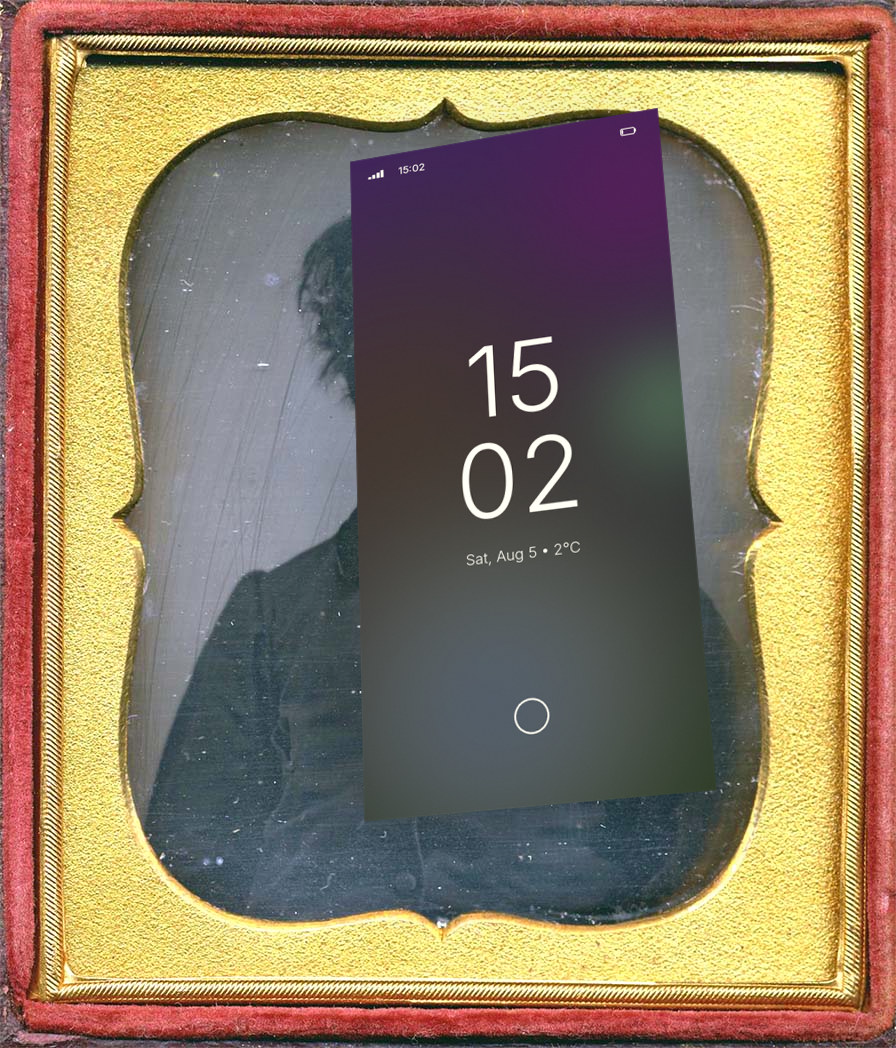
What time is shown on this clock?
15:02
